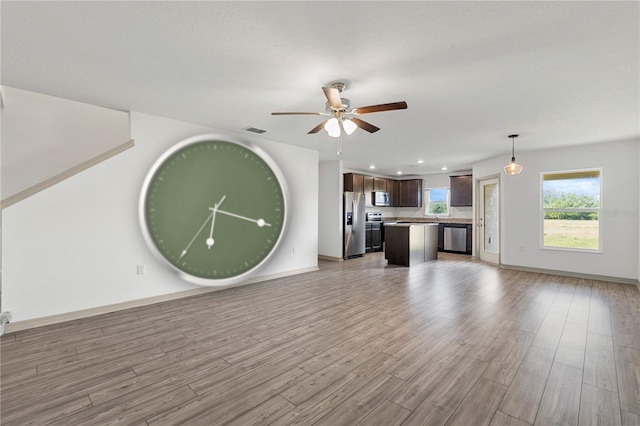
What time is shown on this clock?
6:17:36
